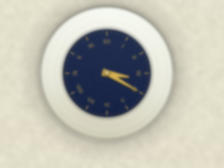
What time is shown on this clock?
3:20
